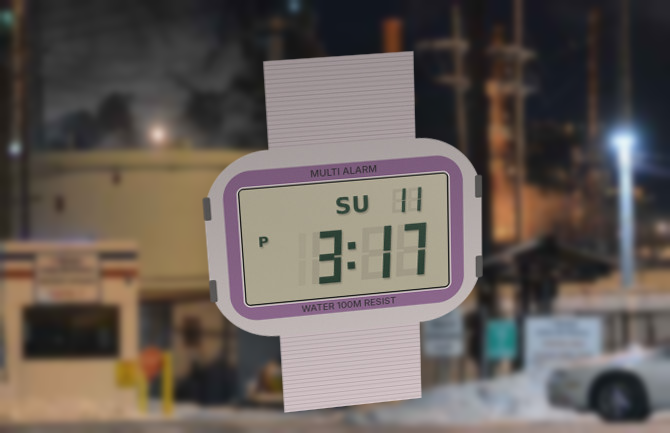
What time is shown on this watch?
3:17
